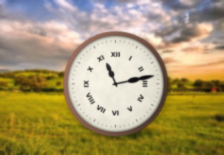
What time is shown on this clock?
11:13
